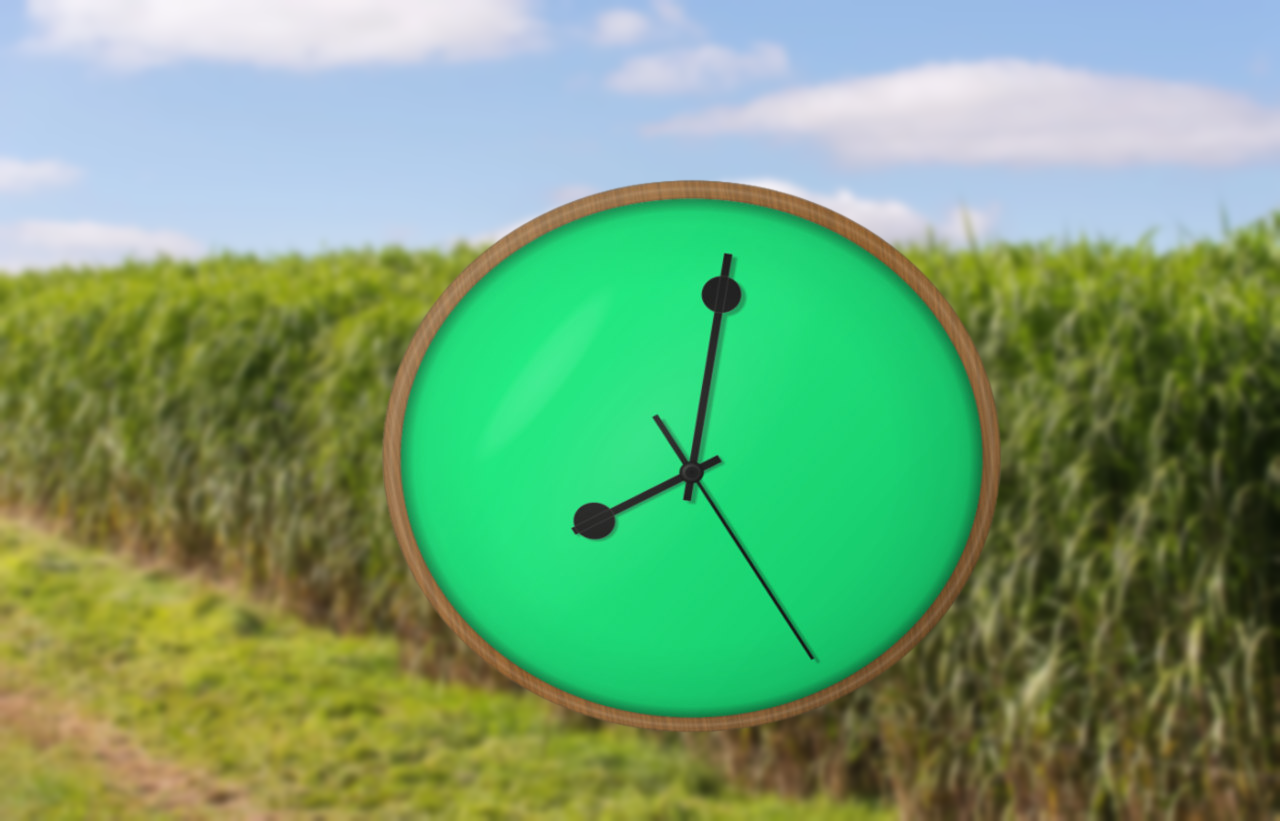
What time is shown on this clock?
8:01:25
